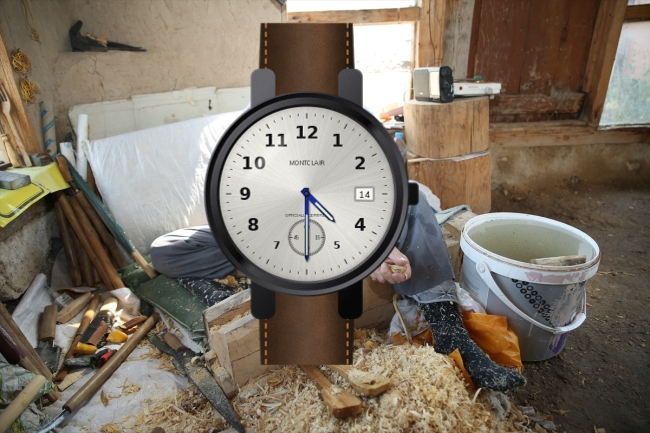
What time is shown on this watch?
4:30
